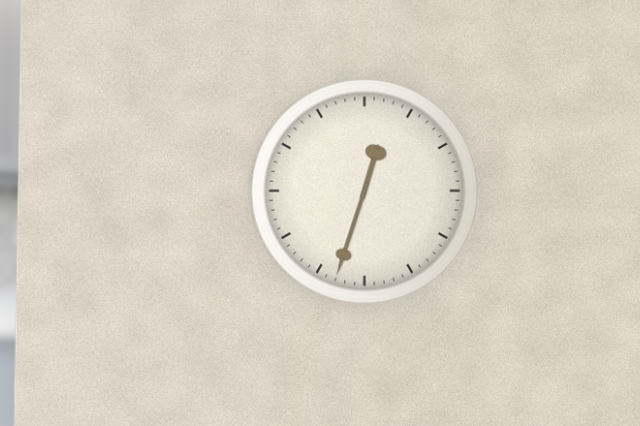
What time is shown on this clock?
12:33
